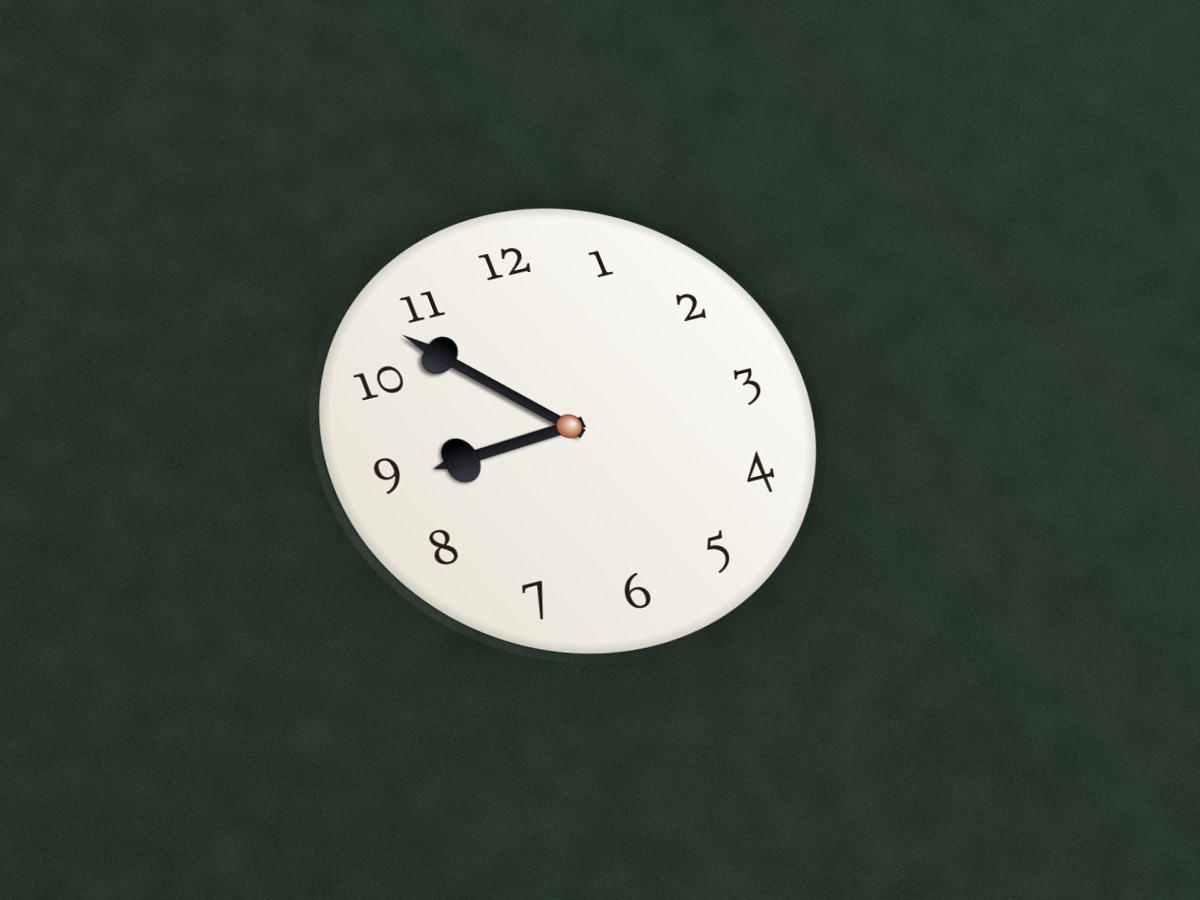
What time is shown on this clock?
8:53
